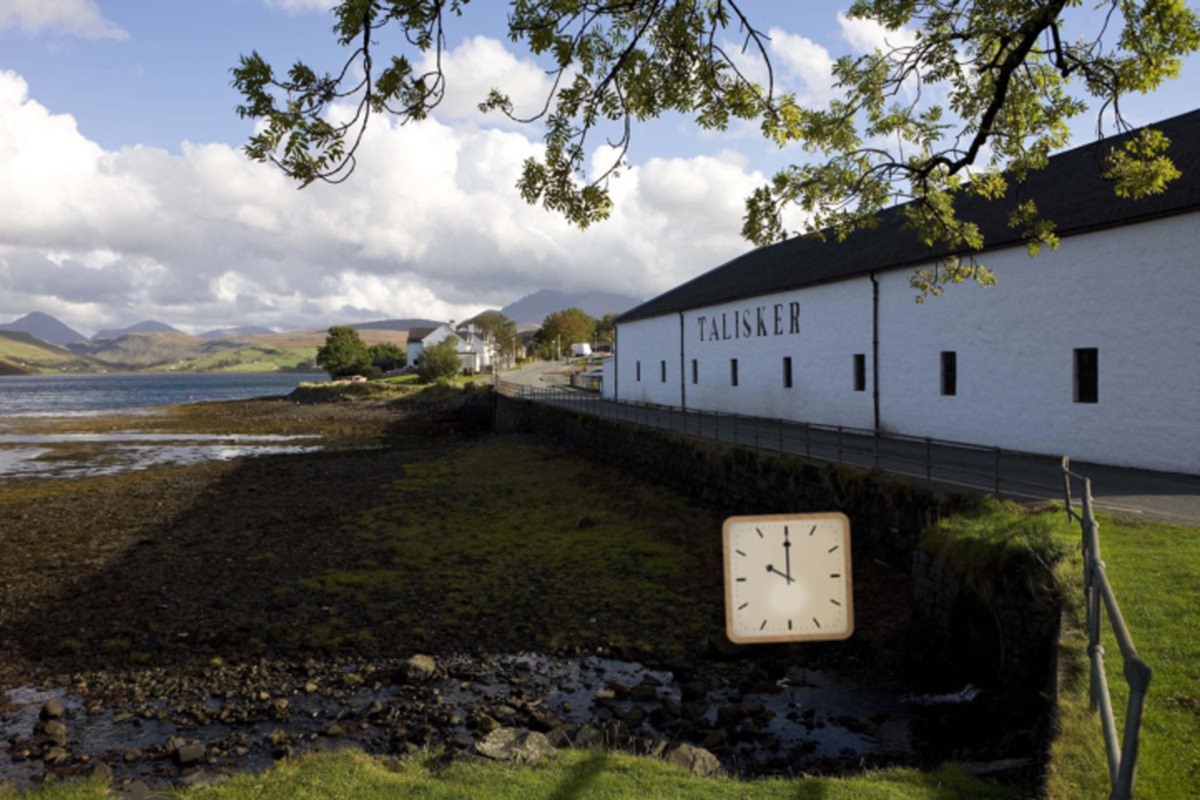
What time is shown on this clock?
10:00
